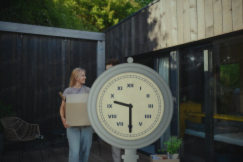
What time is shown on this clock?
9:30
